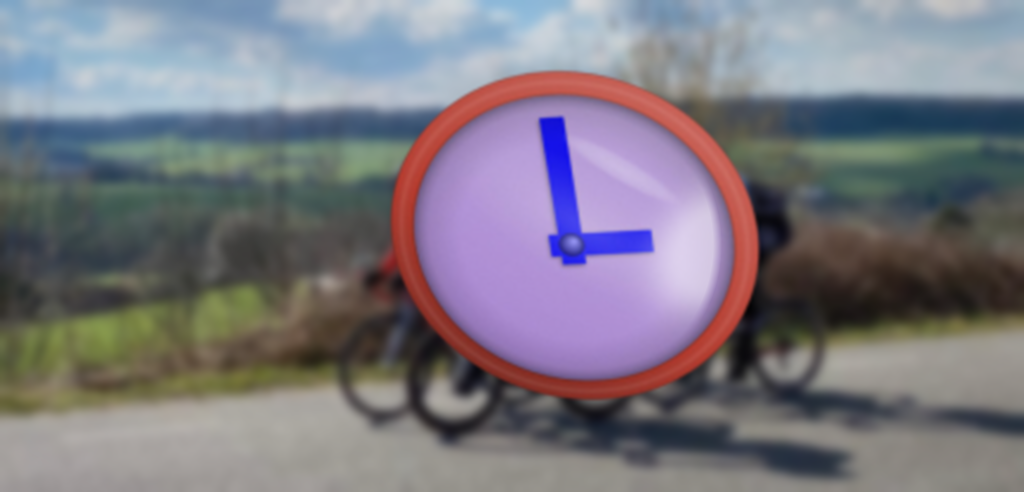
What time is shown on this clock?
3:00
